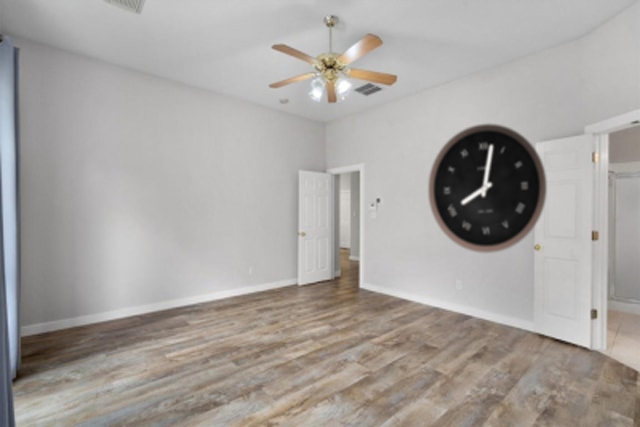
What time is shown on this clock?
8:02
